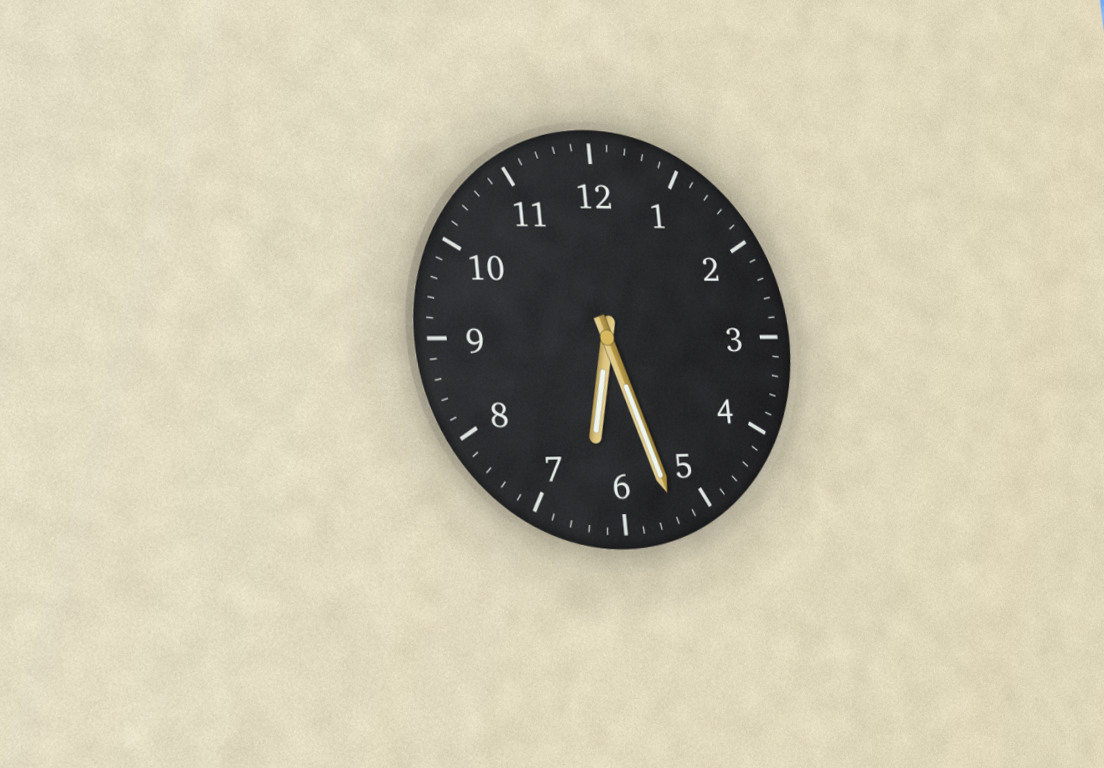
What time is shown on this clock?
6:27
